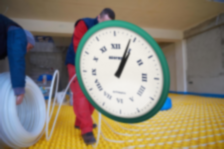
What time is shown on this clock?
1:04
